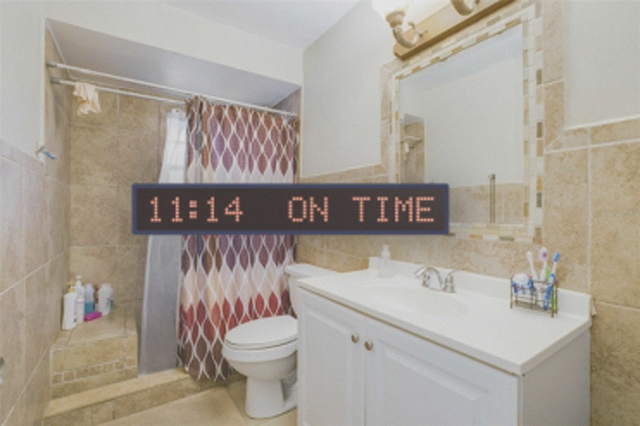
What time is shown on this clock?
11:14
